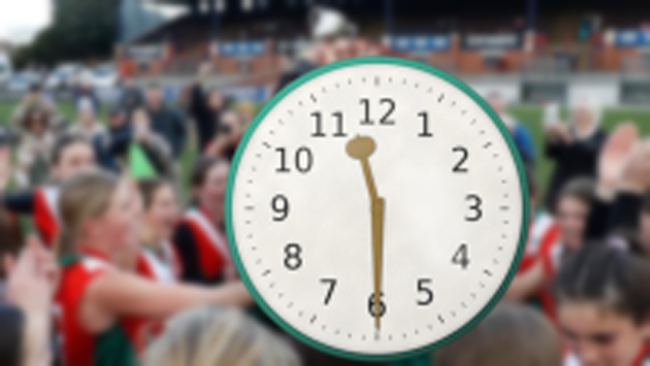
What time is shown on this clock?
11:30
